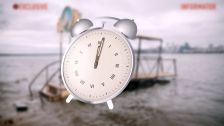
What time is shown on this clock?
12:01
